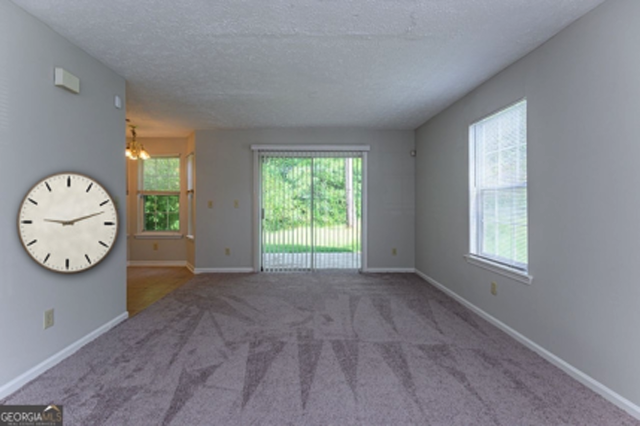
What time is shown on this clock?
9:12
